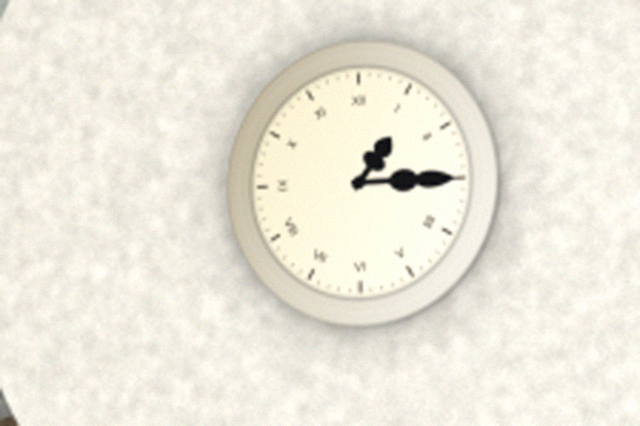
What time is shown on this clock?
1:15
